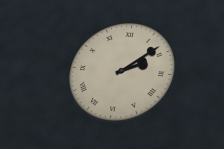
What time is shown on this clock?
2:08
